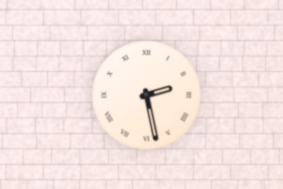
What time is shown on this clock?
2:28
